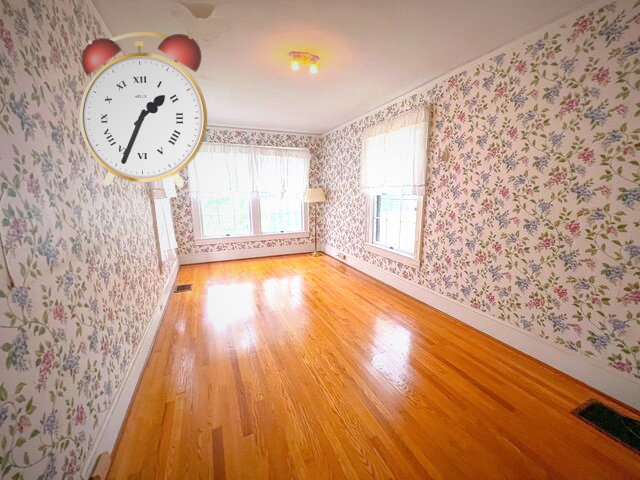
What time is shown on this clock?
1:34
